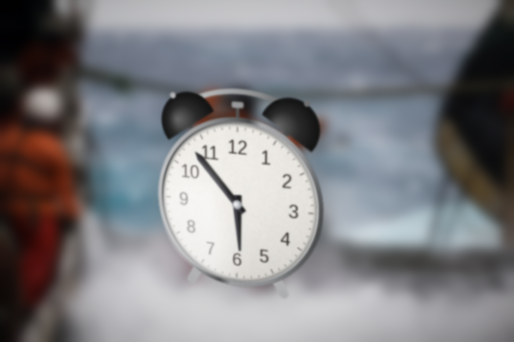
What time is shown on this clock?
5:53
